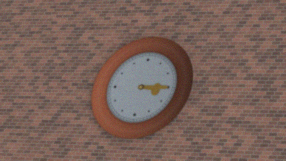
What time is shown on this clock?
3:15
